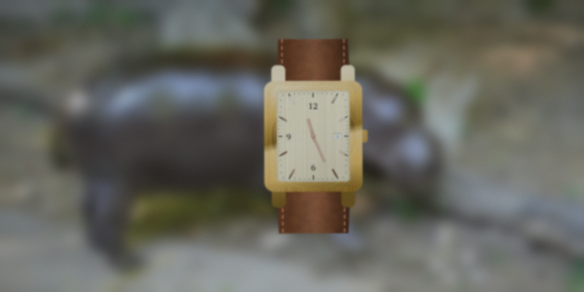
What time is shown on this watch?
11:26
